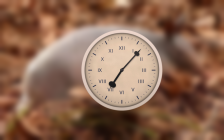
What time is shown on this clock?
7:07
